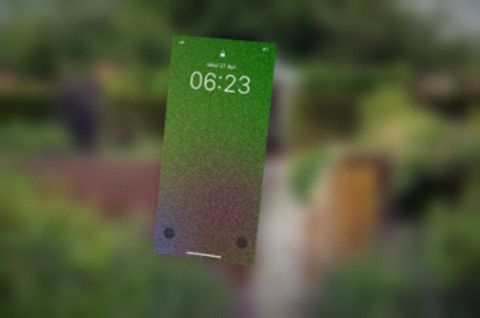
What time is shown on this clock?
6:23
